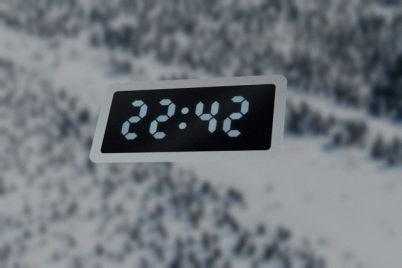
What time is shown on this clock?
22:42
